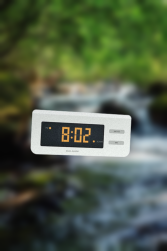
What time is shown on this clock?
8:02
